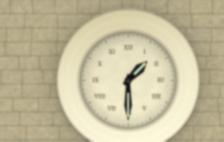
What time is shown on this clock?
1:30
